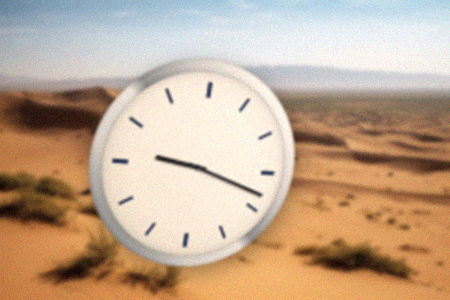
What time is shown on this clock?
9:18
